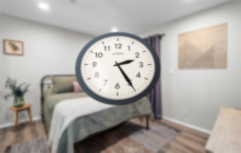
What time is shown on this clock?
2:25
